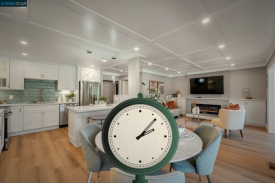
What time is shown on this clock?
2:07
